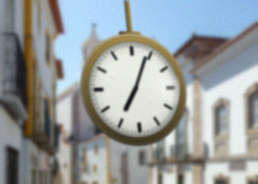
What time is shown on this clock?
7:04
